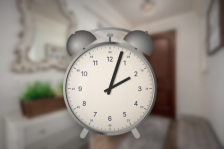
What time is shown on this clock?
2:03
